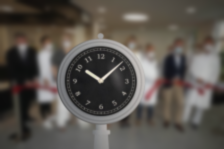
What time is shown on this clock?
10:08
